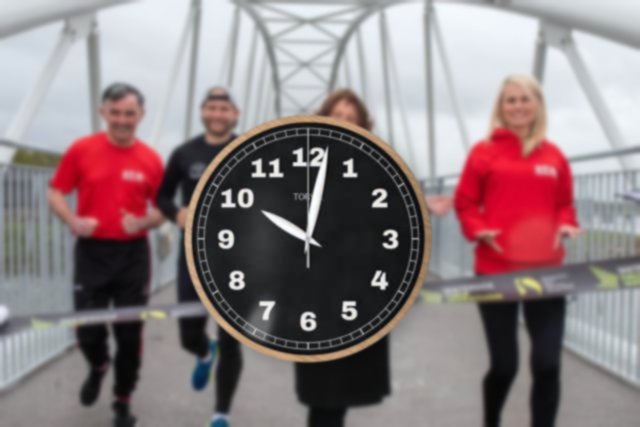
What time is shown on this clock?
10:02:00
